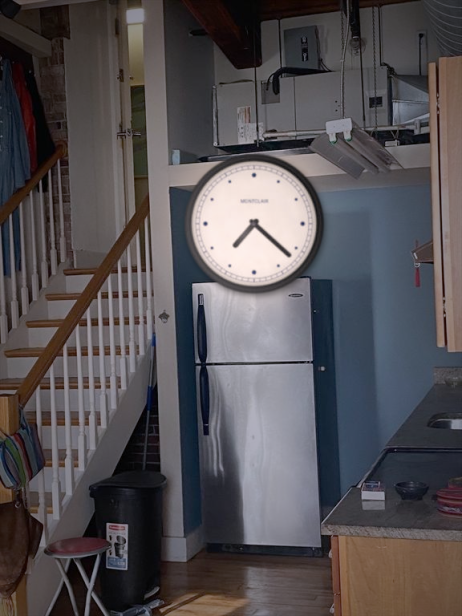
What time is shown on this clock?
7:22
